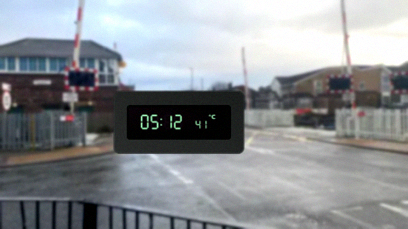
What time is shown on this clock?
5:12
